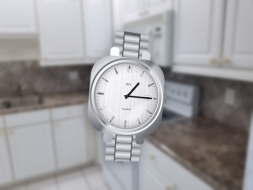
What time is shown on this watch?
1:15
